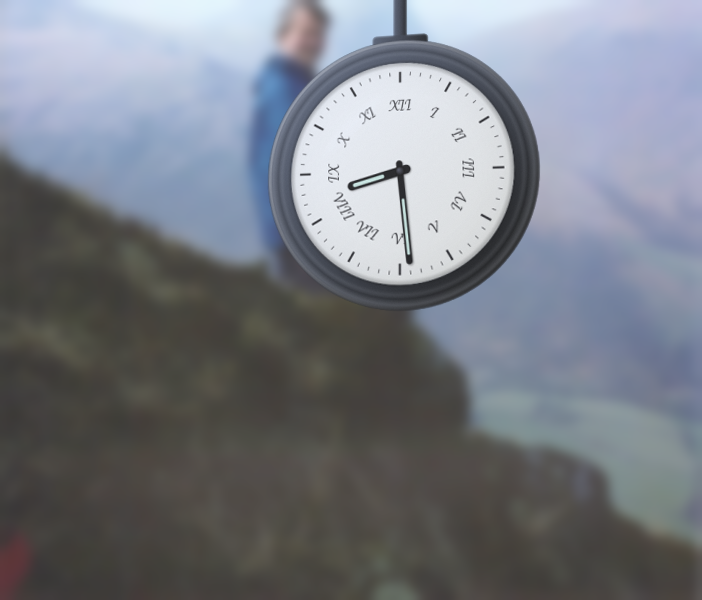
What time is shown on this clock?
8:29
